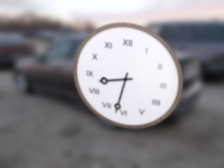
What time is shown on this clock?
8:32
